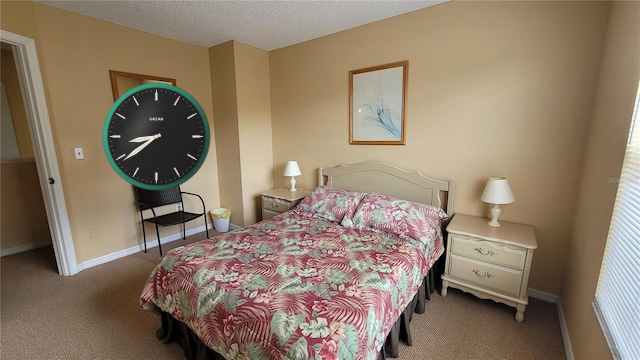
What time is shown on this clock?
8:39
